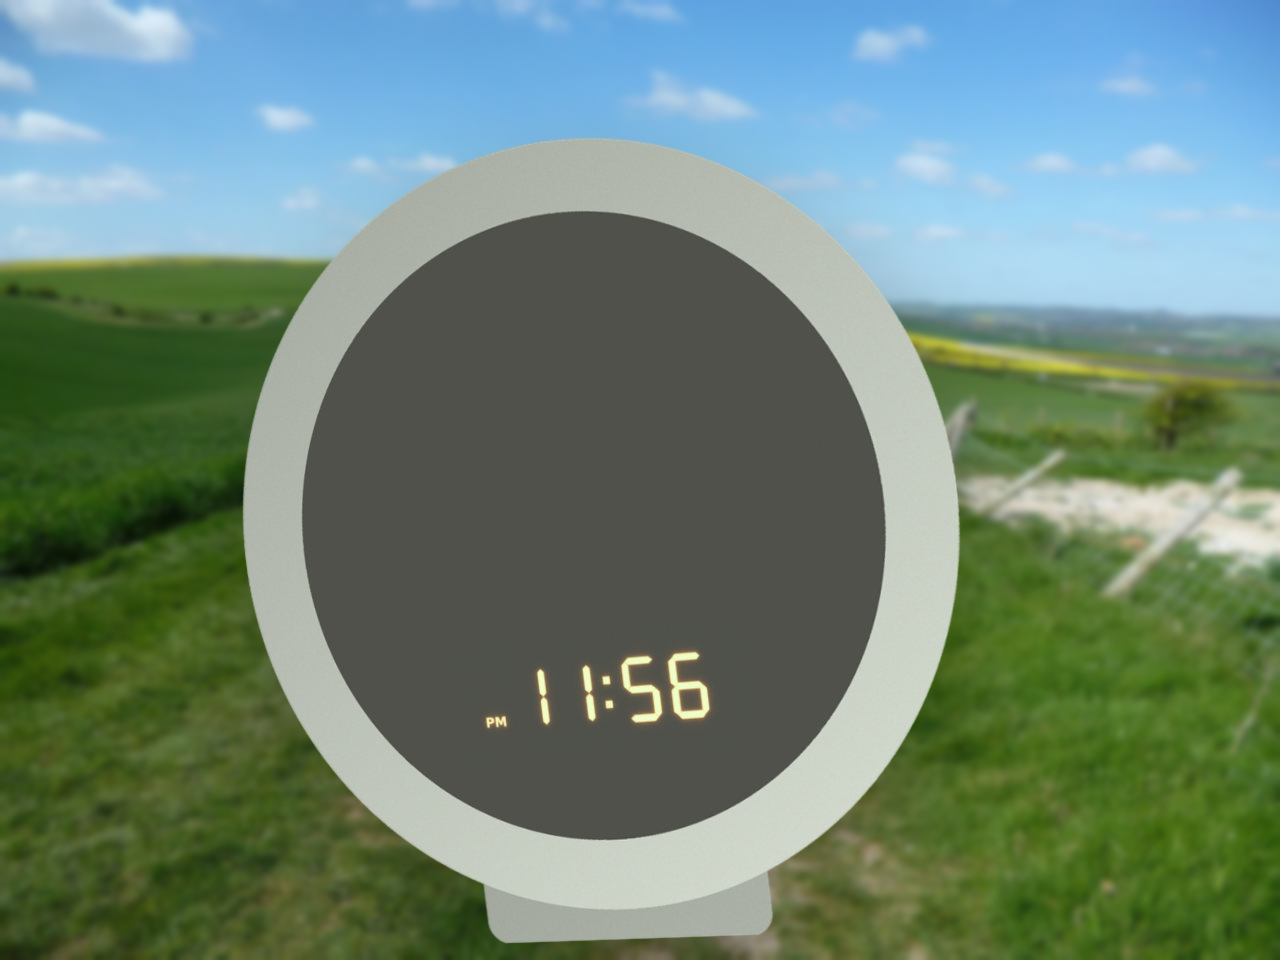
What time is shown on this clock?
11:56
